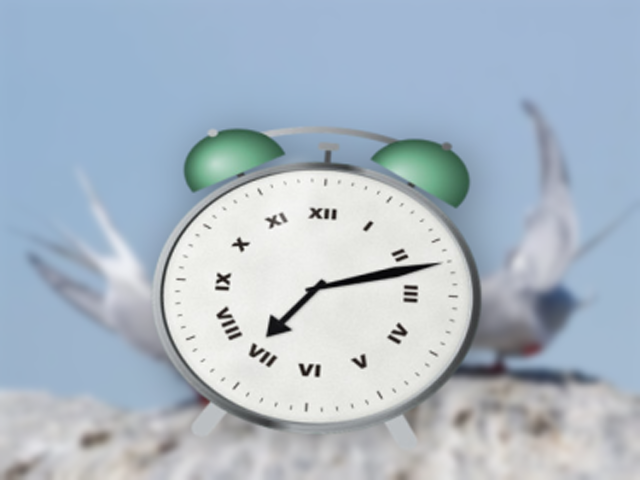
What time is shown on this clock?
7:12
